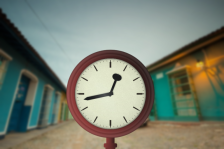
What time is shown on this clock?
12:43
